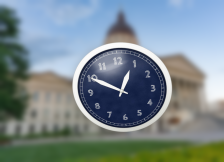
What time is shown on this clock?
12:50
